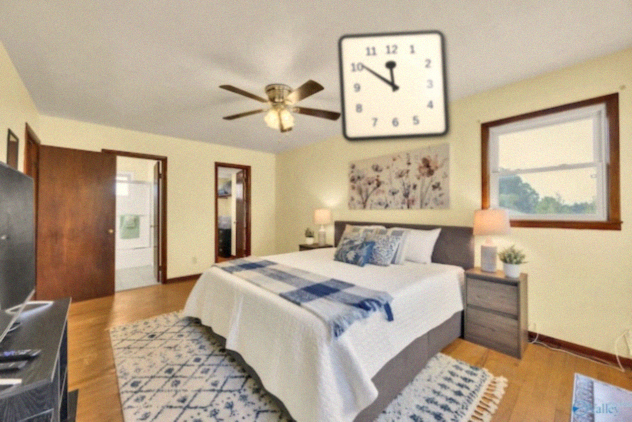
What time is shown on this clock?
11:51
